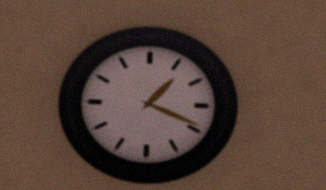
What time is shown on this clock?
1:19
